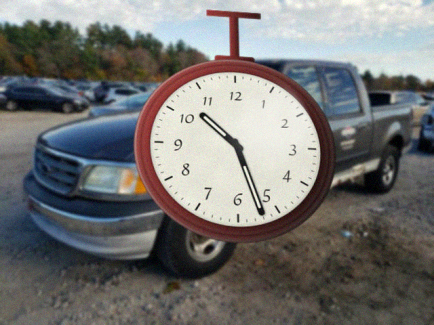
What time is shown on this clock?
10:27
